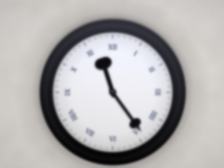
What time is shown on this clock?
11:24
